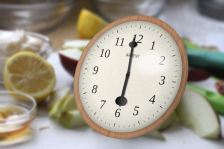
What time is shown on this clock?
5:59
